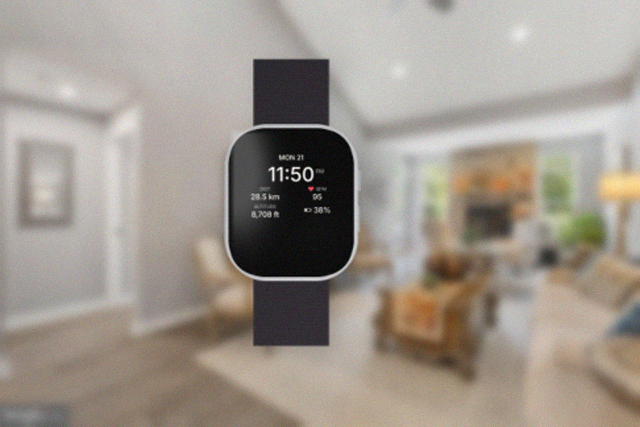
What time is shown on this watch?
11:50
